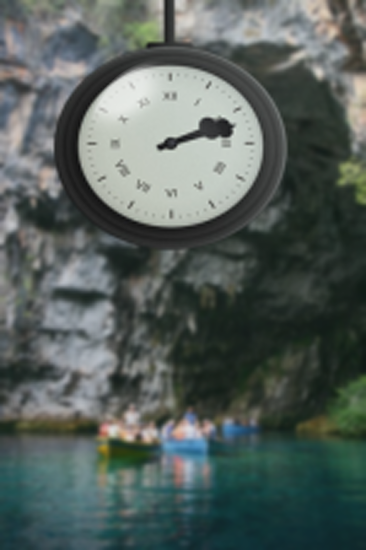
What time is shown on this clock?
2:12
